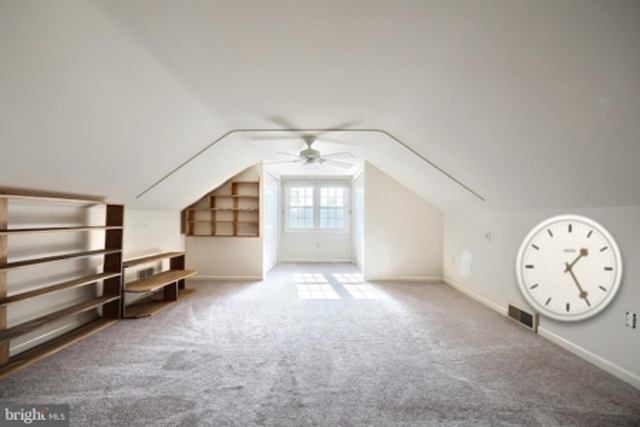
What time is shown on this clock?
1:25
